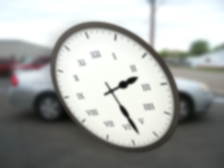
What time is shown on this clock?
2:28
